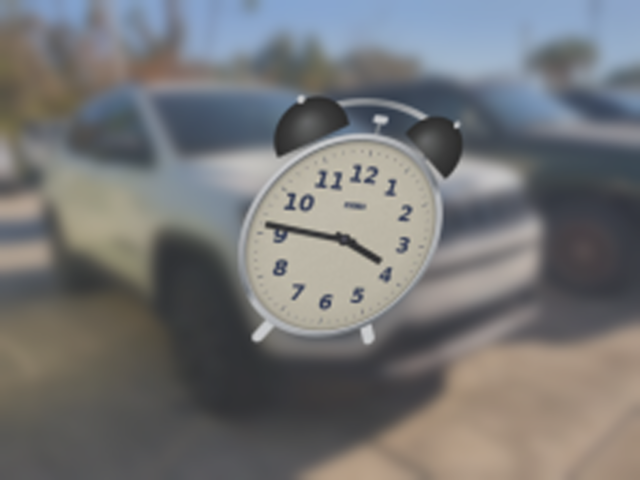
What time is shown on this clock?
3:46
